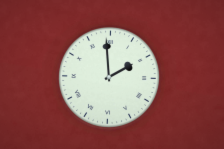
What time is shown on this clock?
1:59
